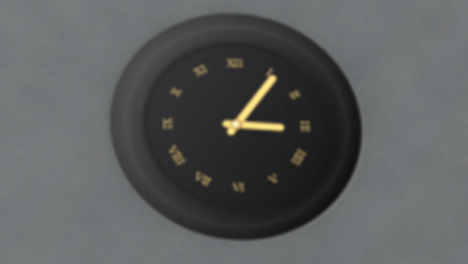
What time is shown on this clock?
3:06
